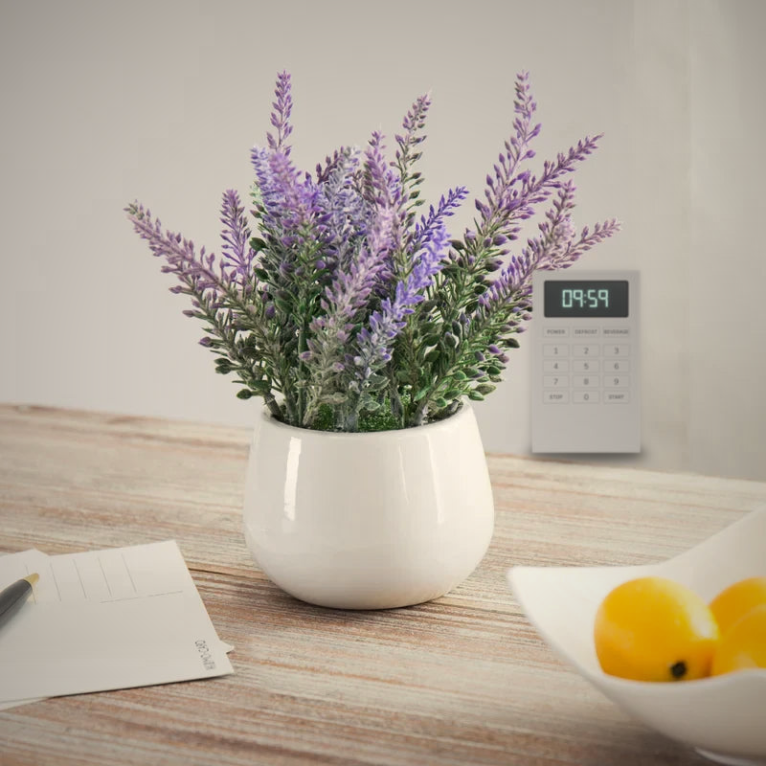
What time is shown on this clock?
9:59
